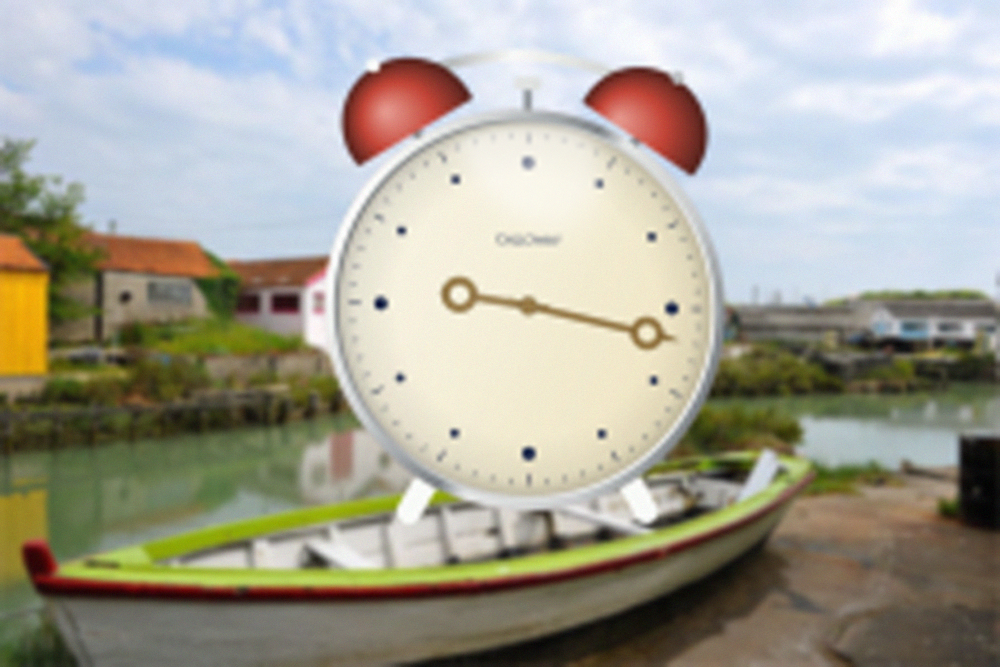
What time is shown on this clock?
9:17
